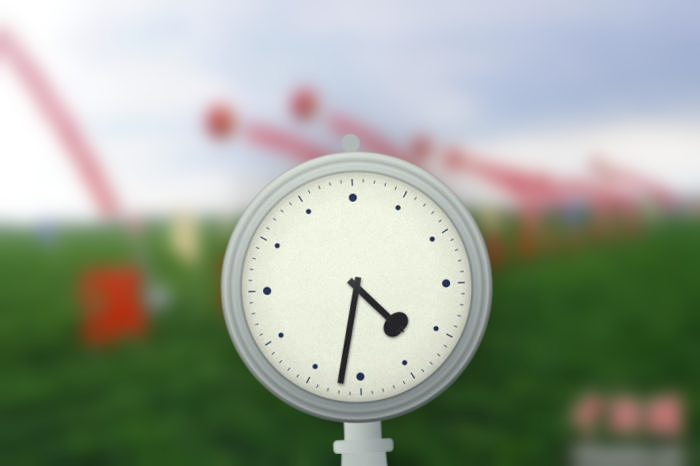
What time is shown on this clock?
4:32
